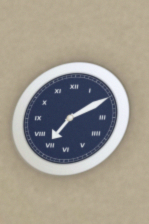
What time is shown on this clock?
7:10
